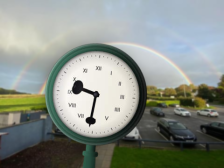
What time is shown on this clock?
9:31
